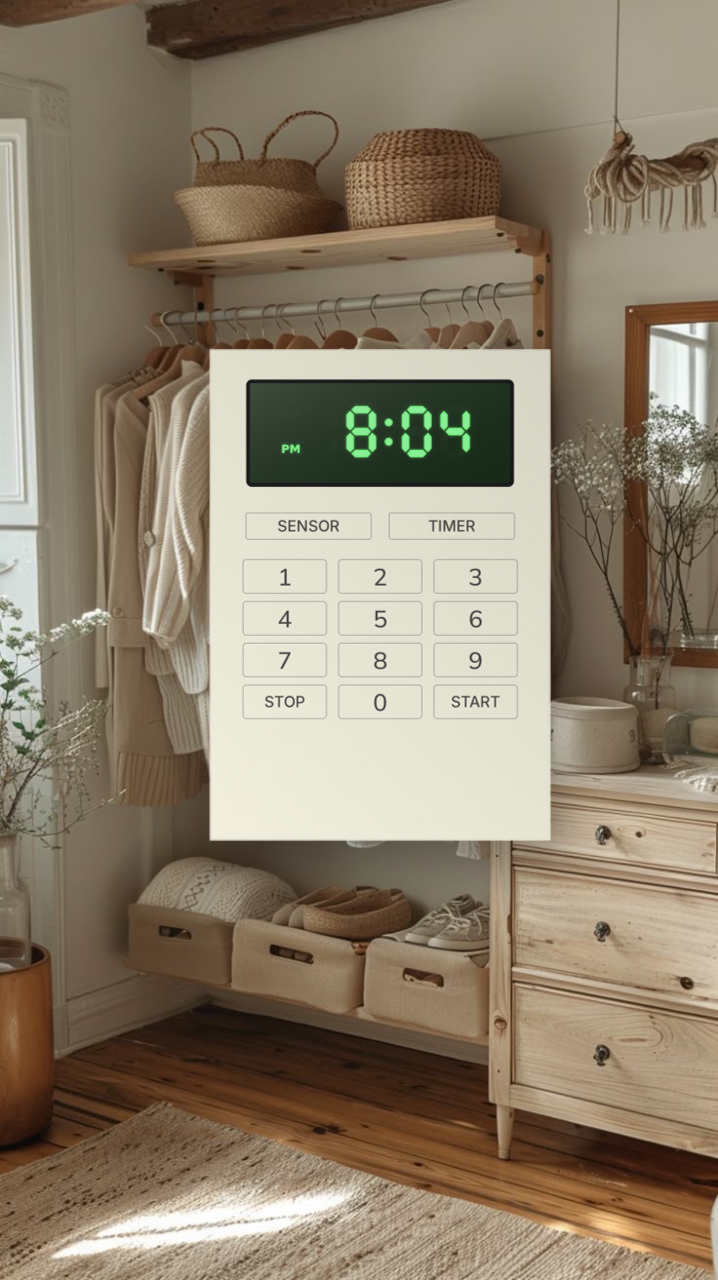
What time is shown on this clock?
8:04
